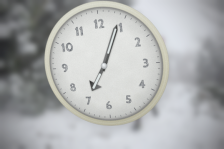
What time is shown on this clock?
7:04
